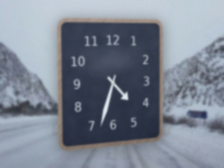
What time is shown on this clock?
4:33
